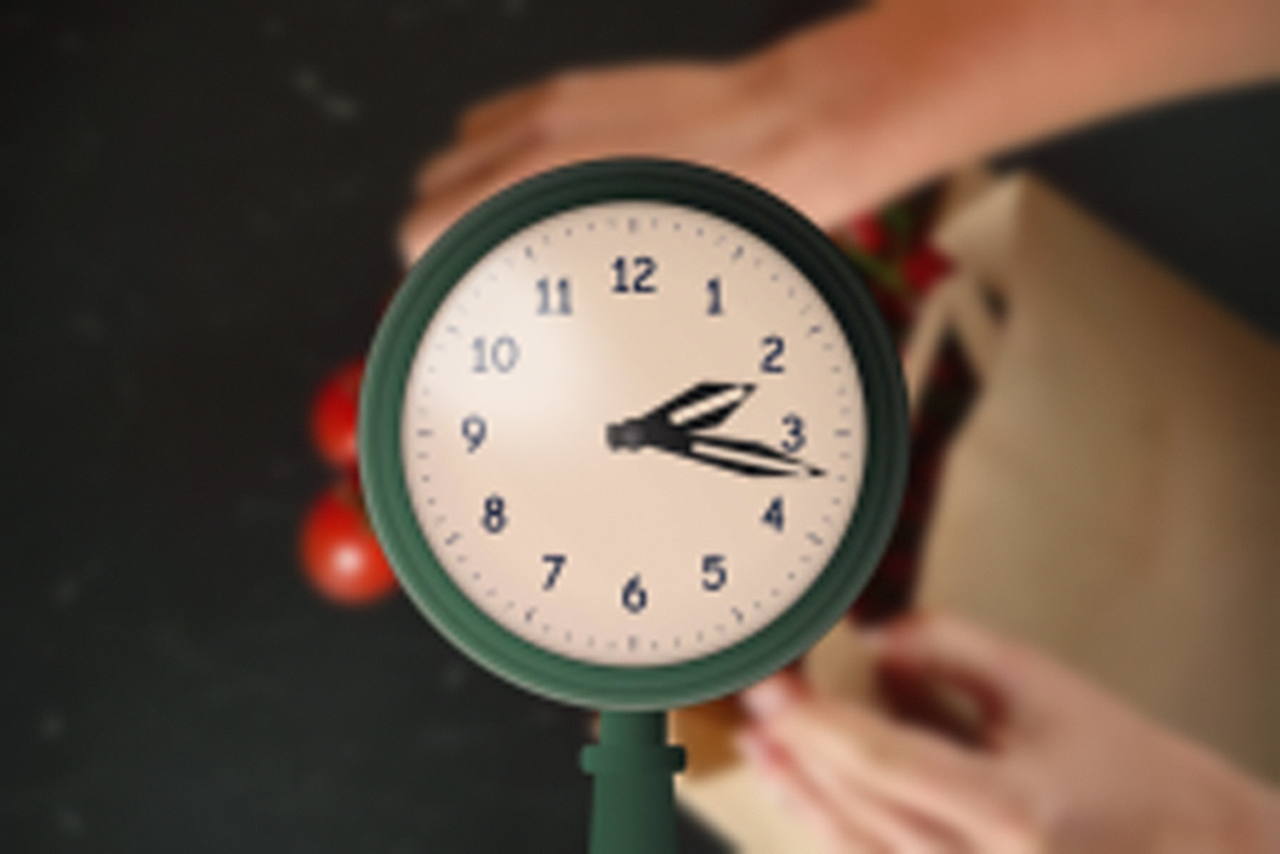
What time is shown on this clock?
2:17
